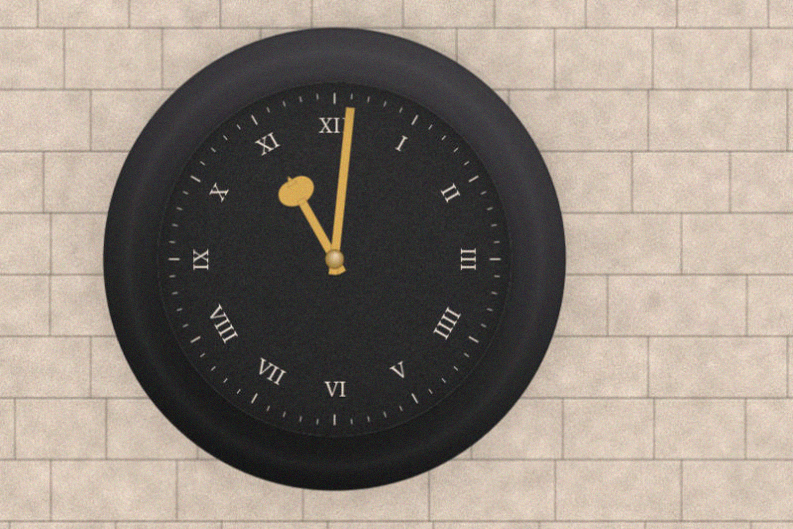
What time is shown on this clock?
11:01
